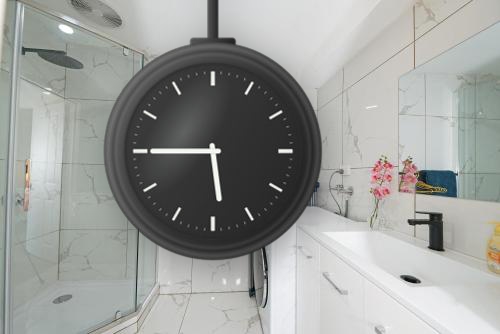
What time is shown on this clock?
5:45
